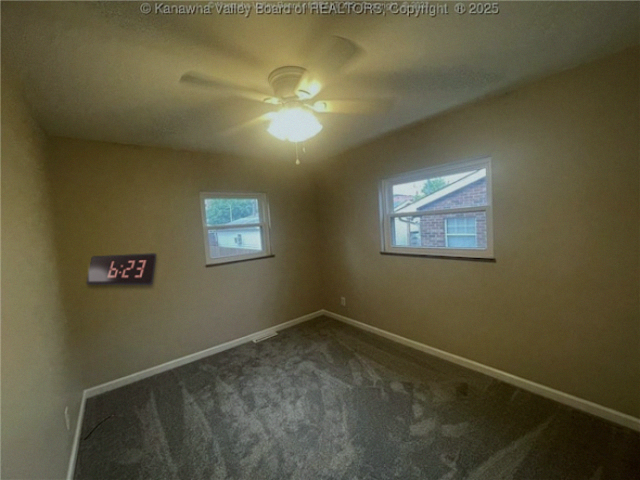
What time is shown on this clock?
6:23
